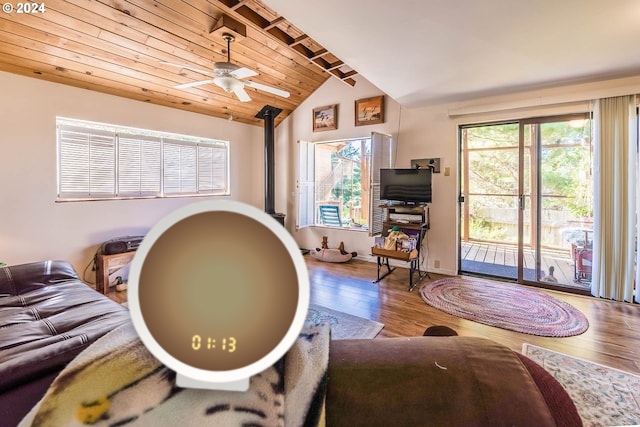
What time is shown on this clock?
1:13
